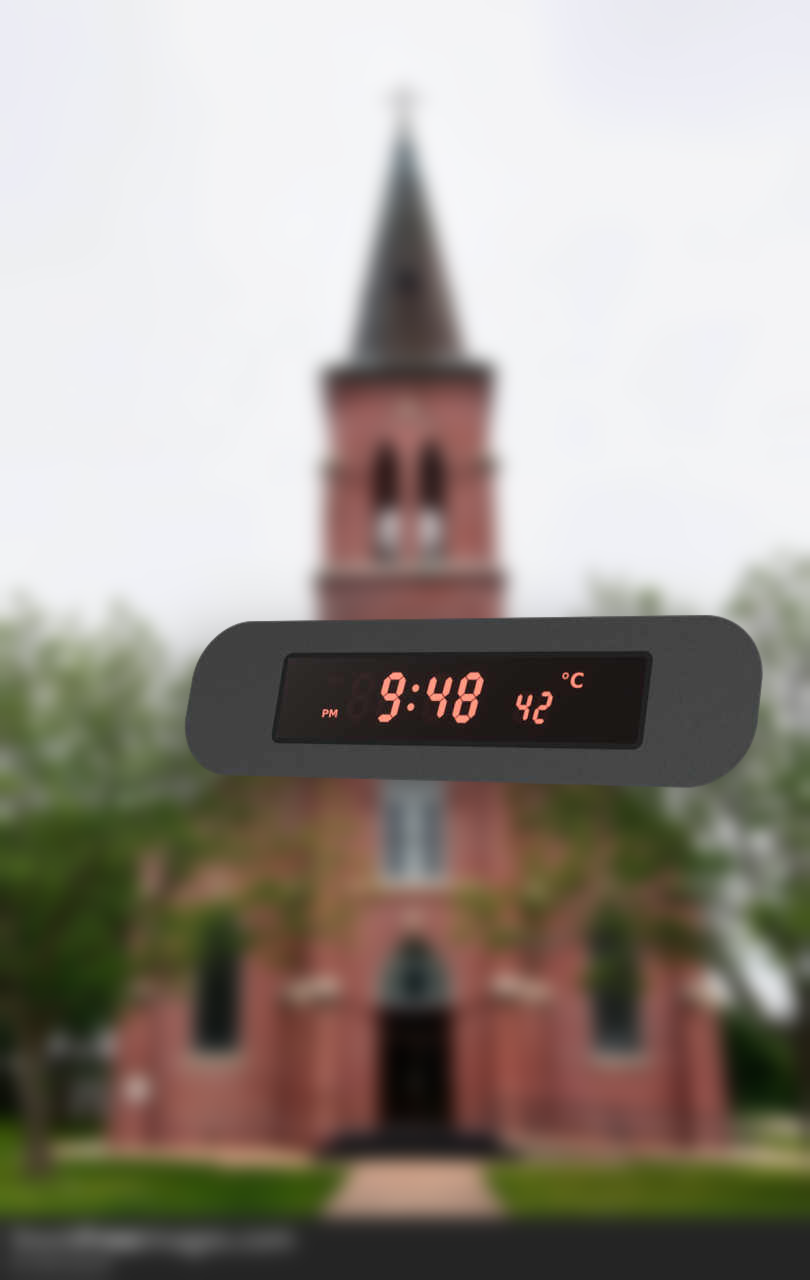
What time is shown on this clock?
9:48
